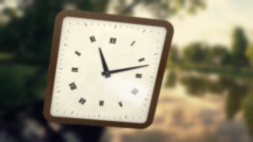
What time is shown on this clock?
11:12
